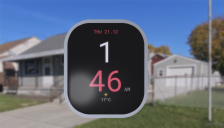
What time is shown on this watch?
1:46
